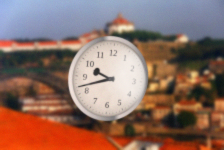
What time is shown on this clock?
9:42
